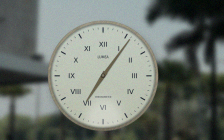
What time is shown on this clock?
7:06
